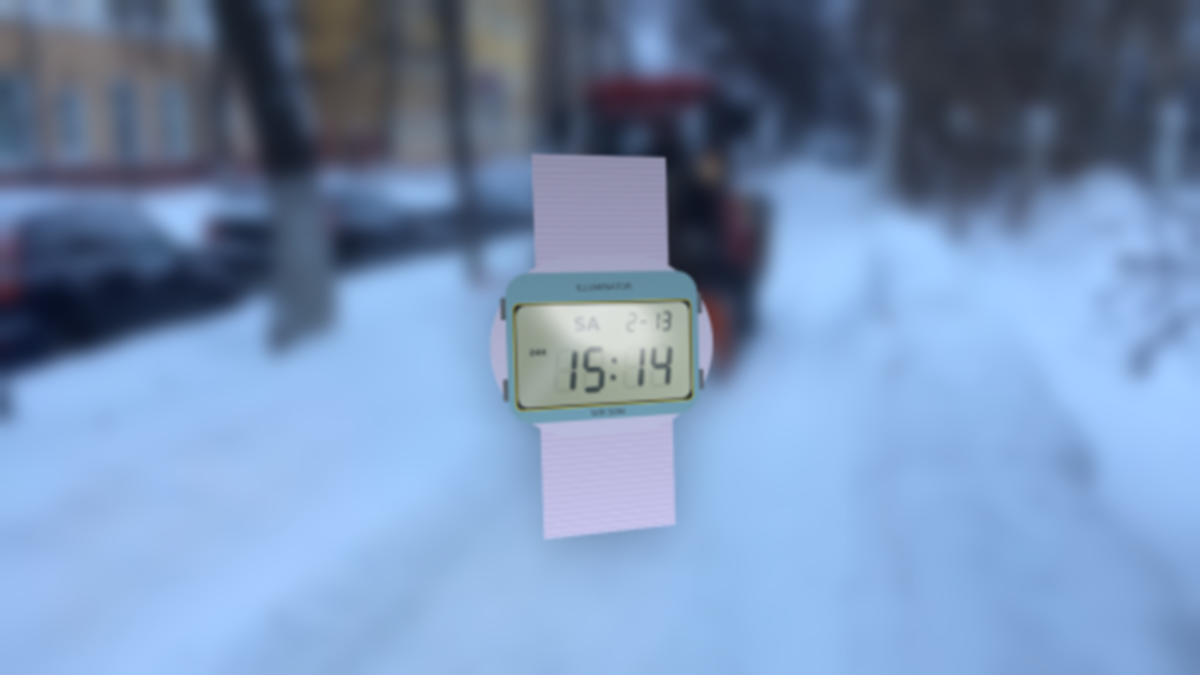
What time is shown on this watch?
15:14
